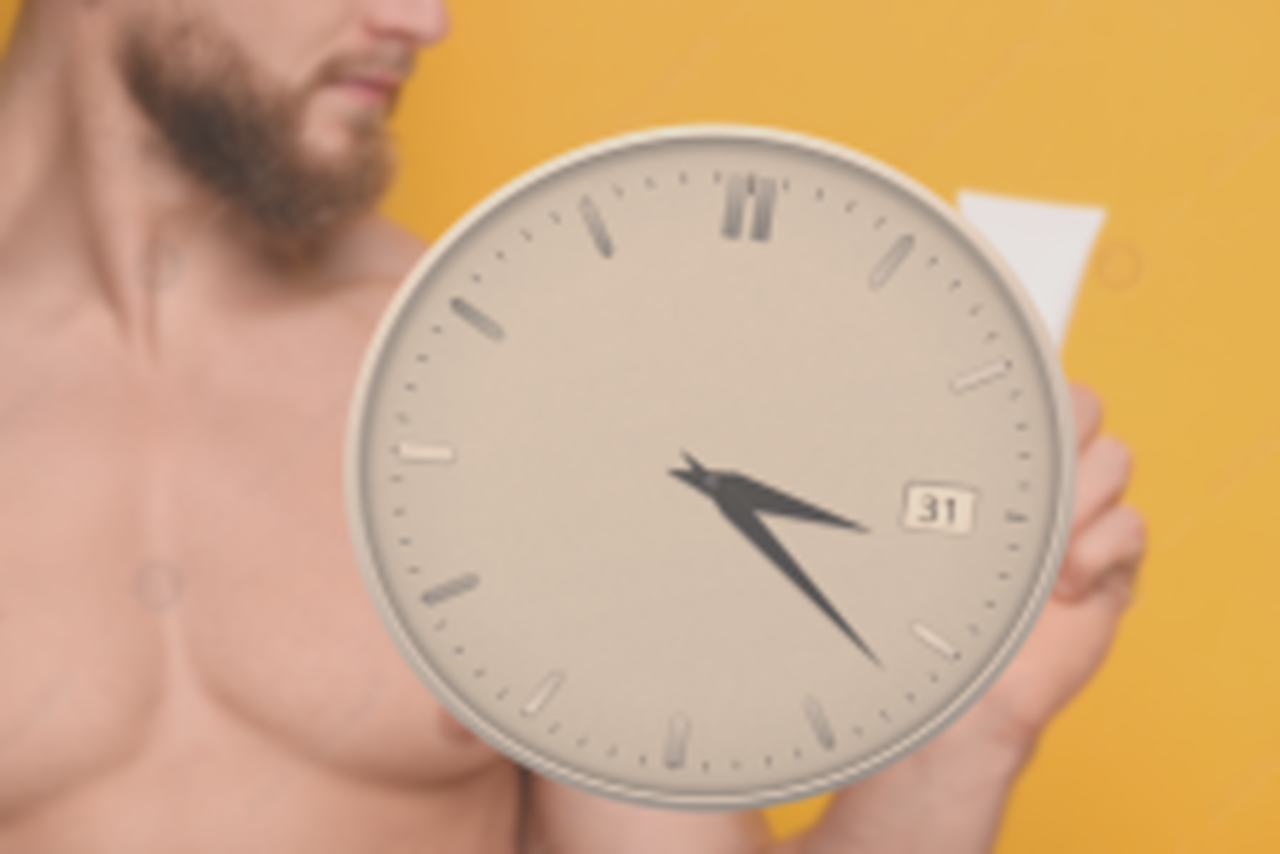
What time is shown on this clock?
3:22
